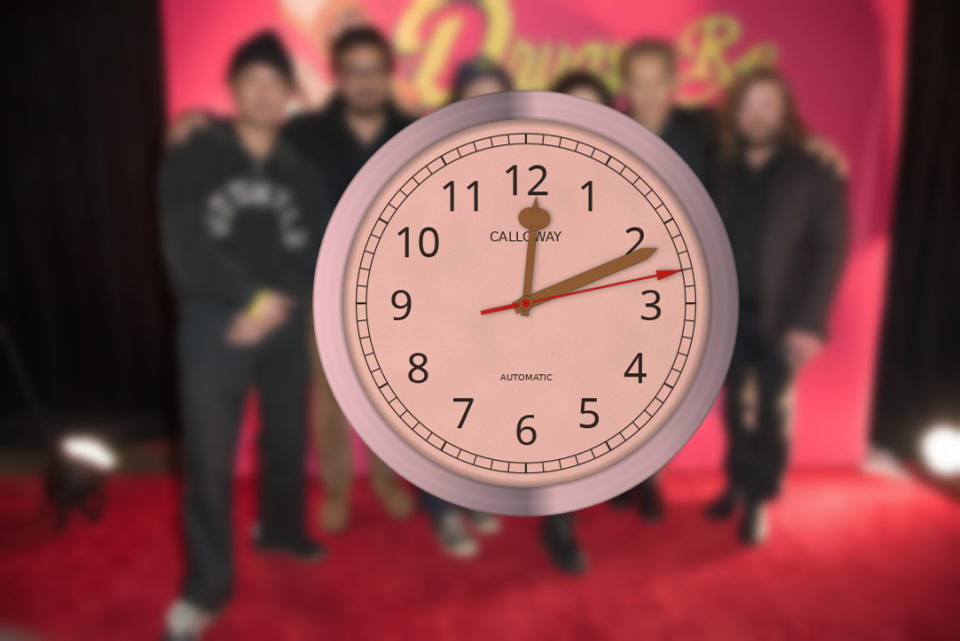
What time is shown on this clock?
12:11:13
